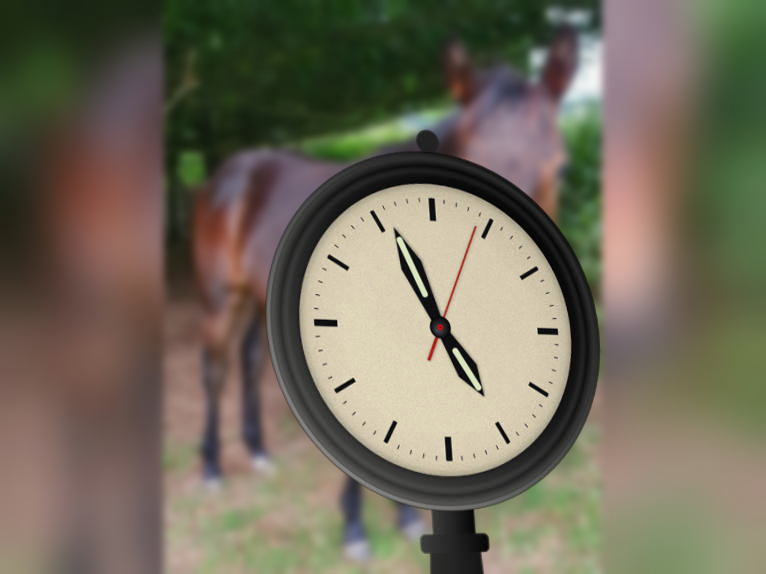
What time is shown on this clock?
4:56:04
